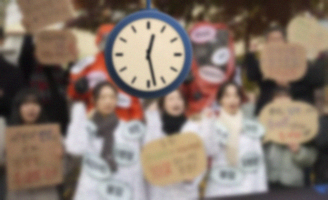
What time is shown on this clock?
12:28
